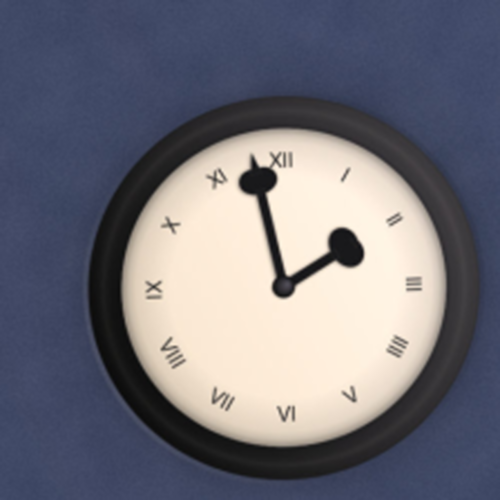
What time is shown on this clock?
1:58
